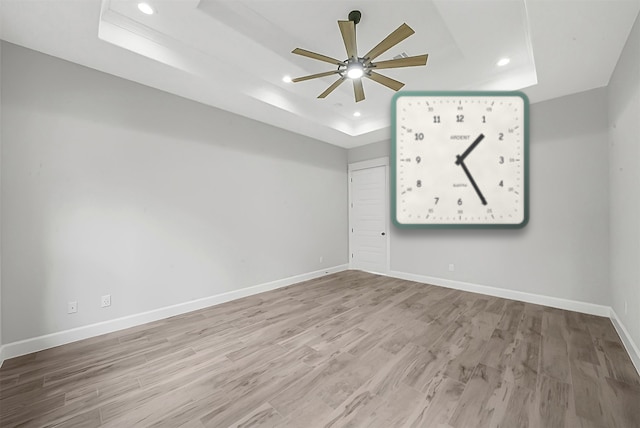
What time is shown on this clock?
1:25
